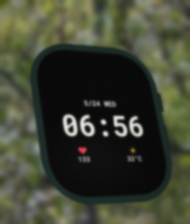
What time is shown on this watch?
6:56
